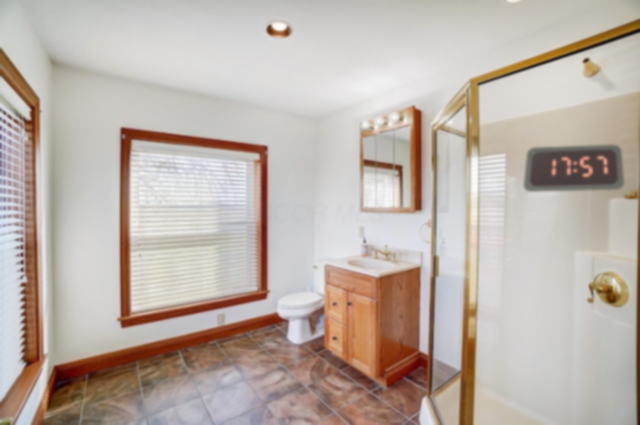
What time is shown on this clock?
17:57
